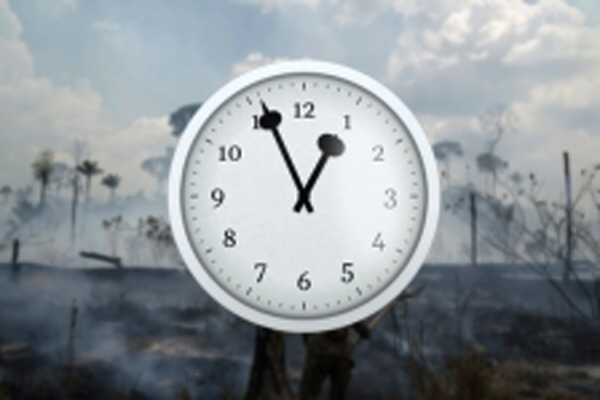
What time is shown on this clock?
12:56
